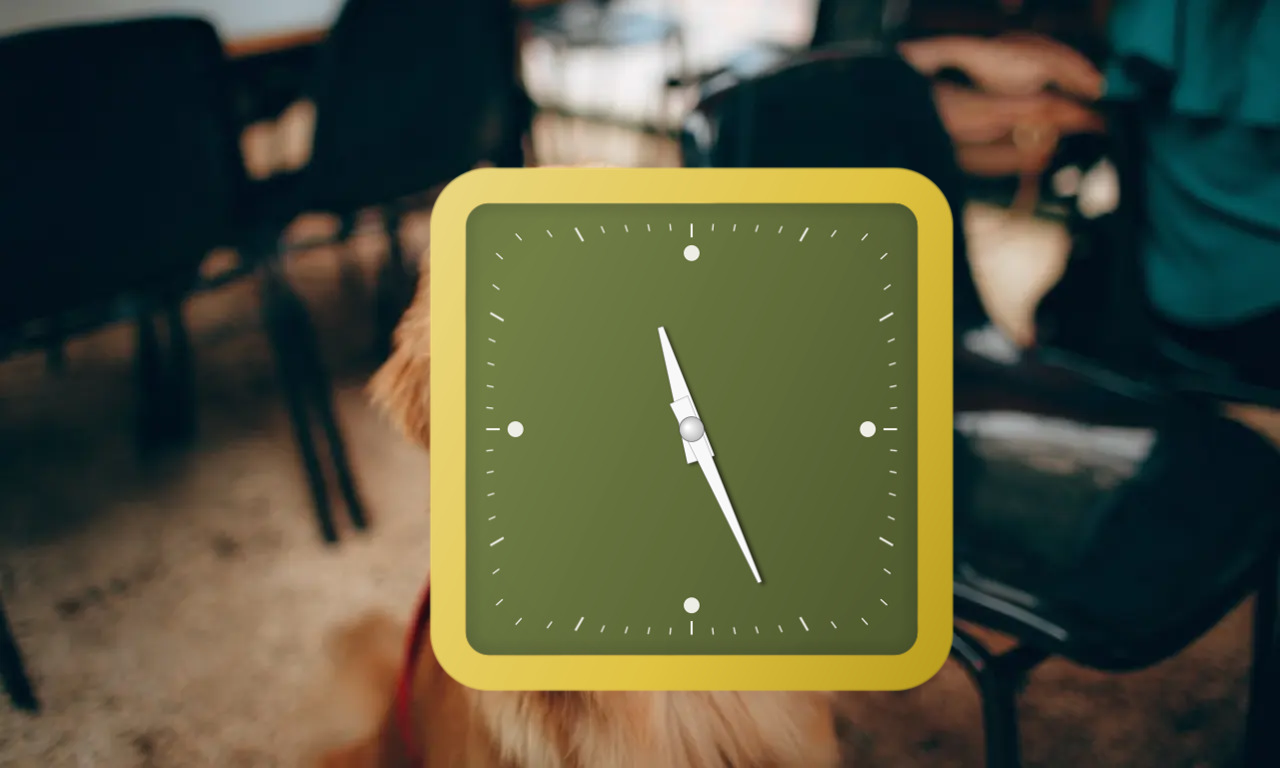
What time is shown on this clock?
11:26
